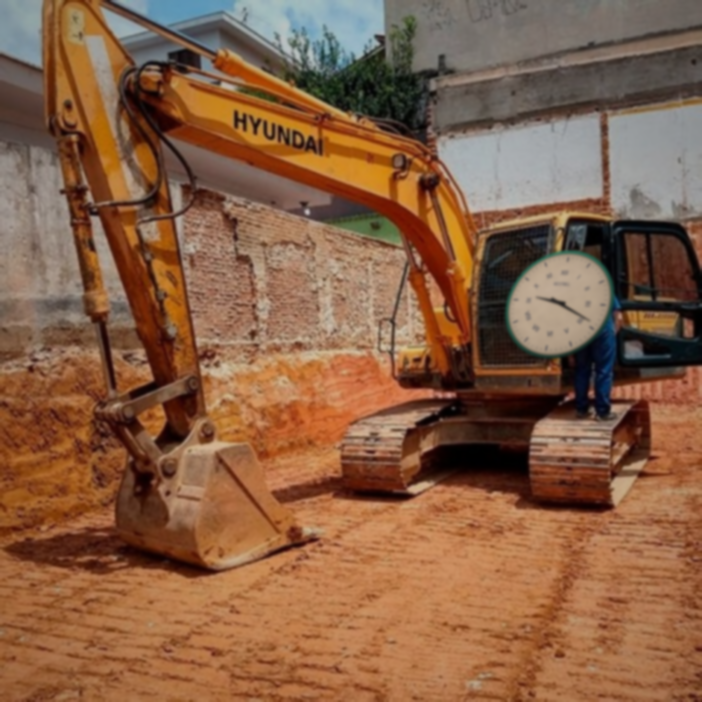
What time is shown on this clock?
9:19
